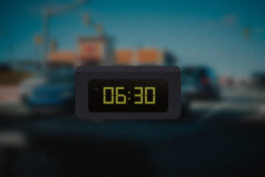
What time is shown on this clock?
6:30
